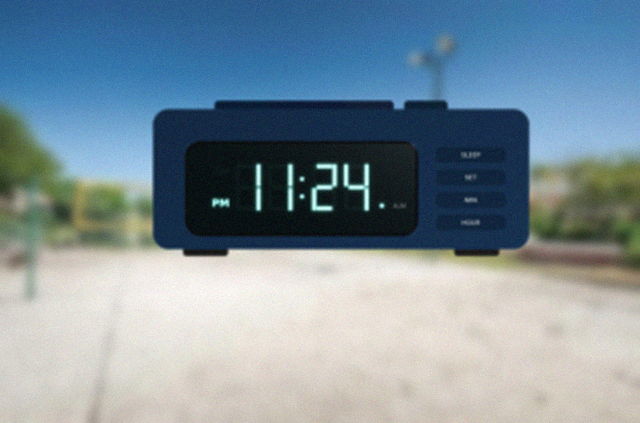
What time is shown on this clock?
11:24
